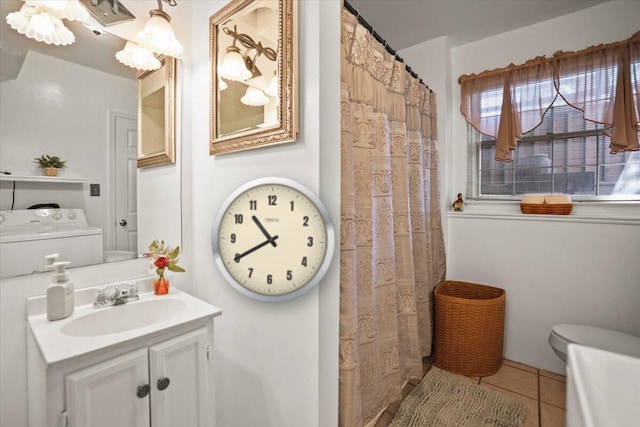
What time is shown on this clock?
10:40
